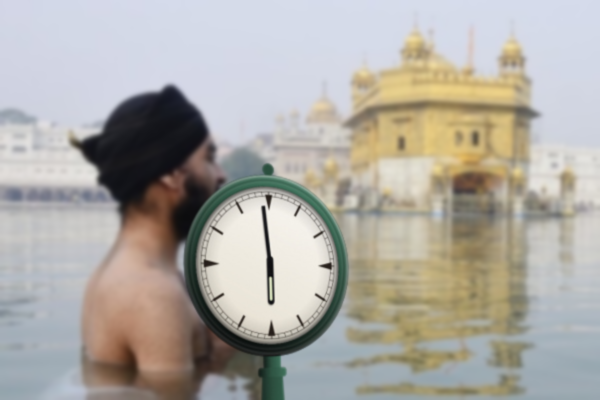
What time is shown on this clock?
5:59
